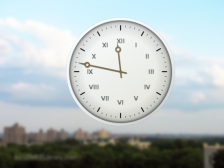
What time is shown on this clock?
11:47
